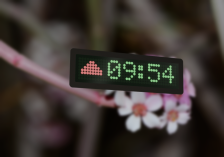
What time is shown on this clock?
9:54
